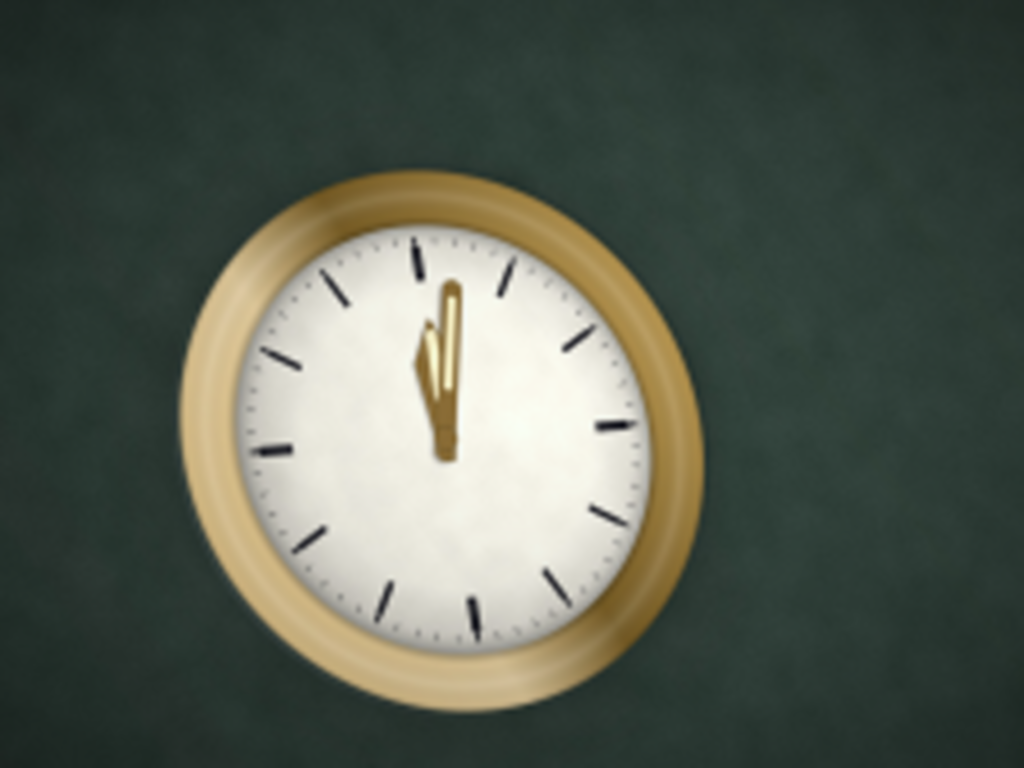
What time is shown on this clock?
12:02
